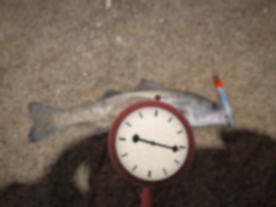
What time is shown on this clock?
9:16
